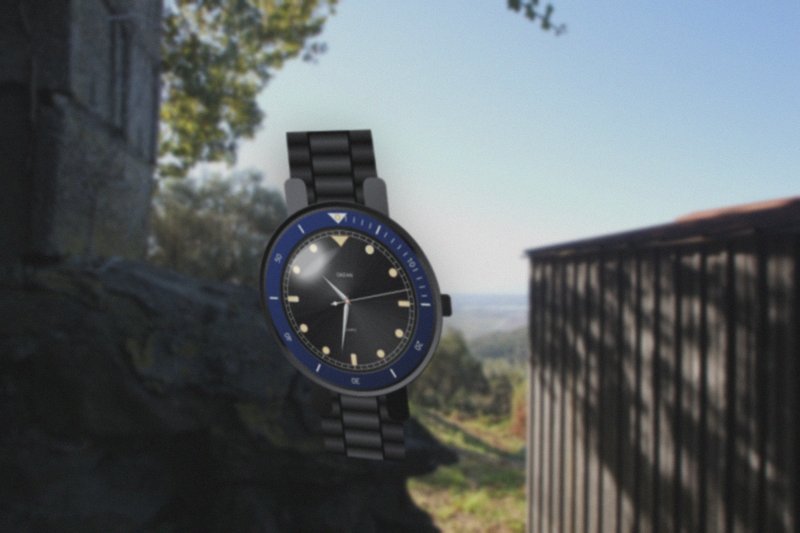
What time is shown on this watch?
10:32:13
